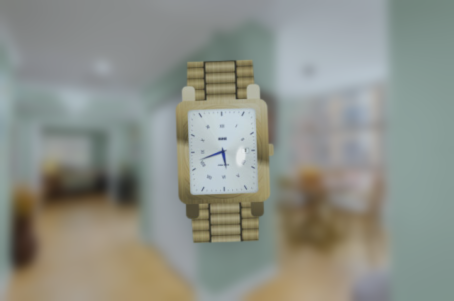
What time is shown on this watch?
5:42
